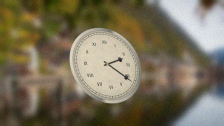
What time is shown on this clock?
2:21
